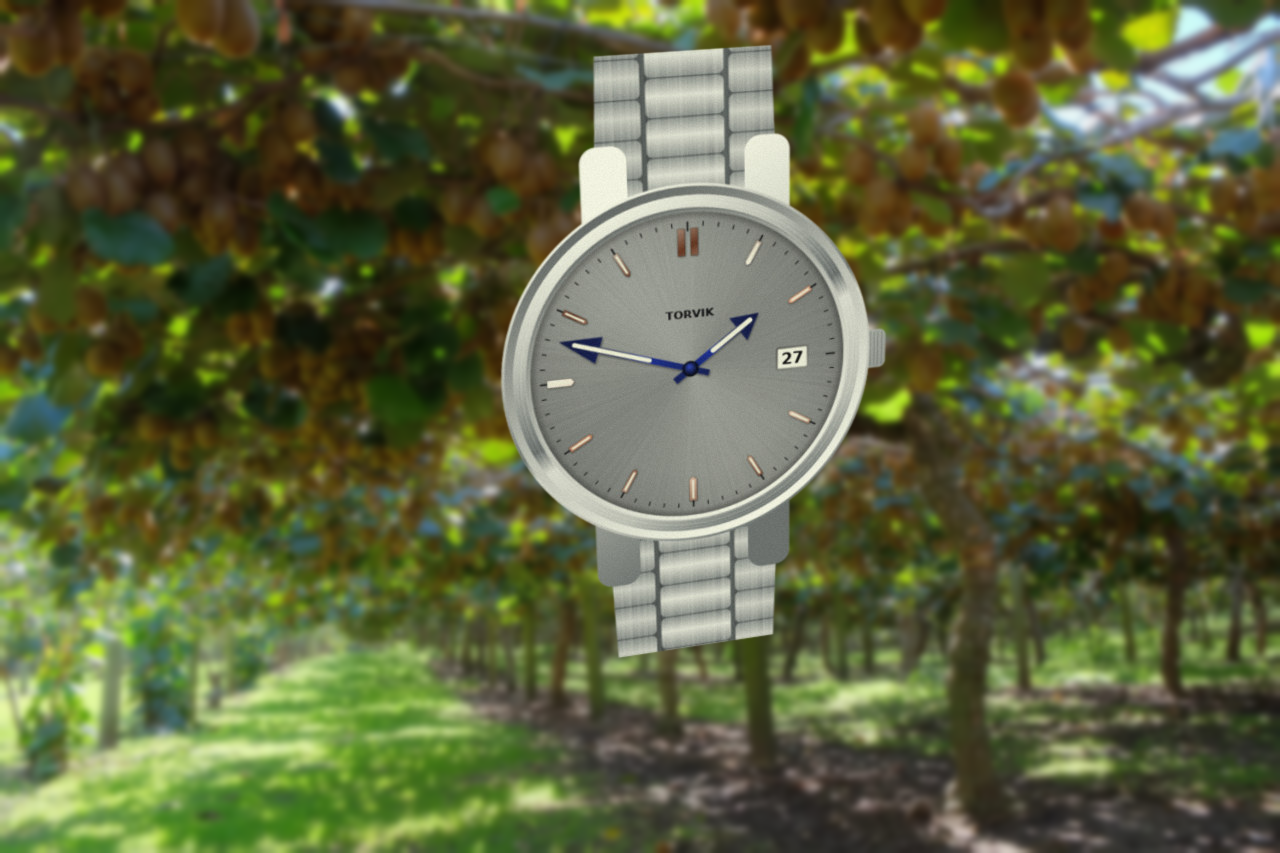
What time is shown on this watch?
1:48
